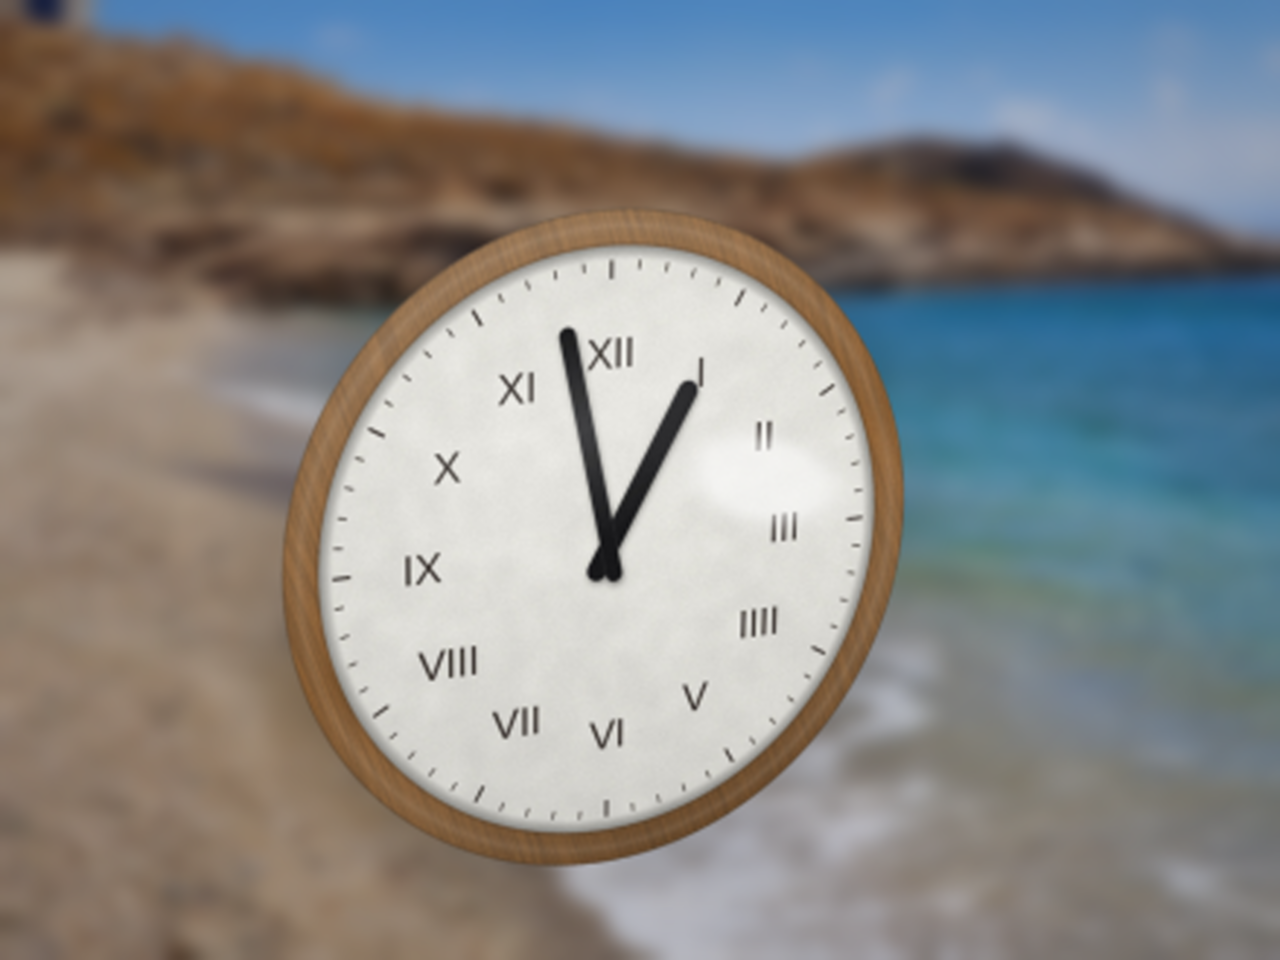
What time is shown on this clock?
12:58
